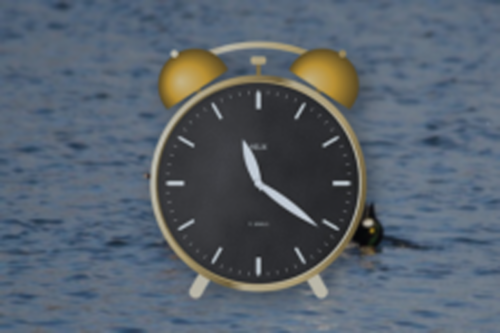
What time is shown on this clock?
11:21
